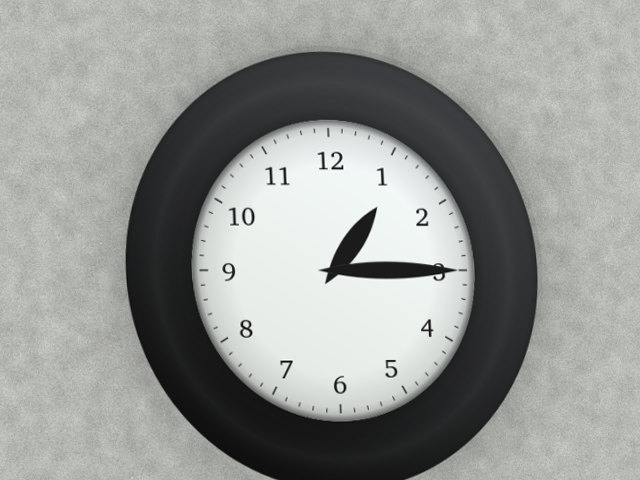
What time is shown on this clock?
1:15
